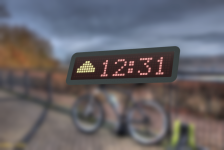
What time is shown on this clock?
12:31
